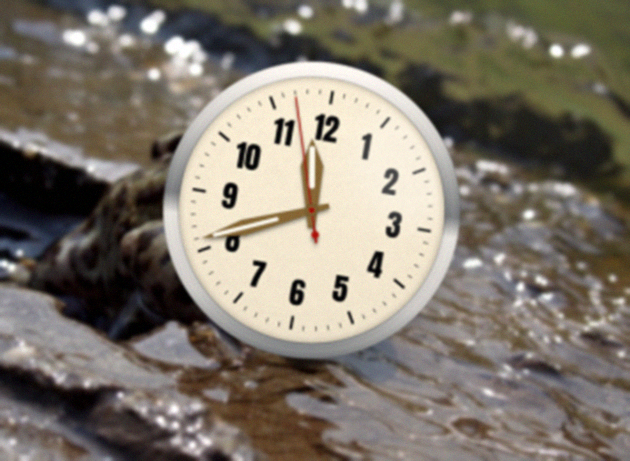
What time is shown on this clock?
11:40:57
